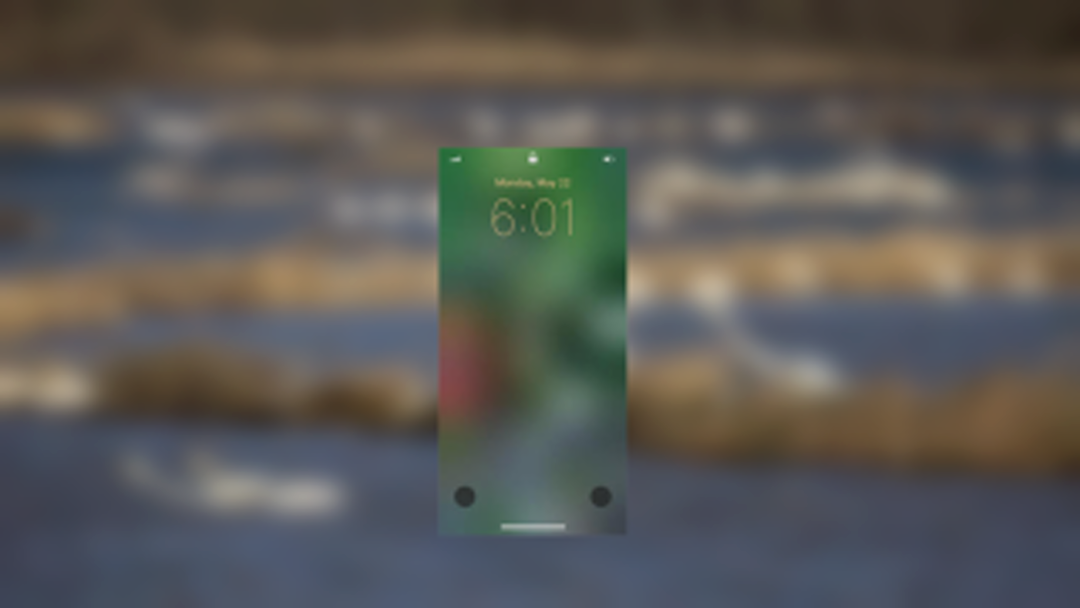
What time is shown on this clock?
6:01
